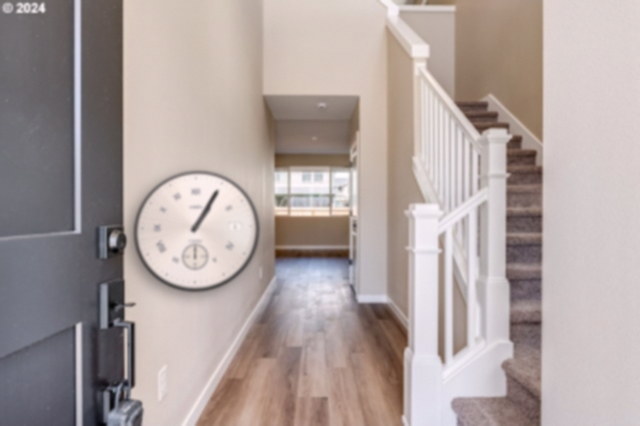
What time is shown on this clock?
1:05
